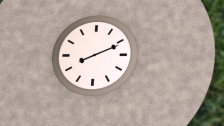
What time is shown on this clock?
8:11
